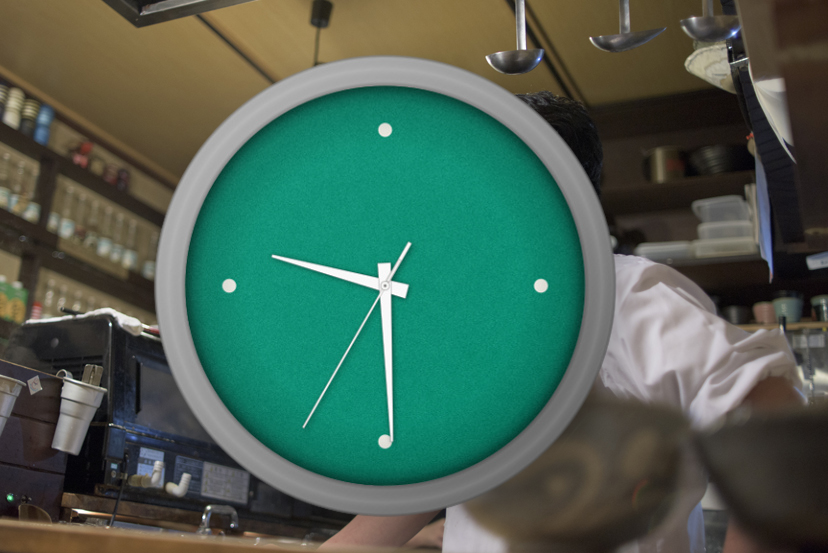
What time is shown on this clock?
9:29:35
